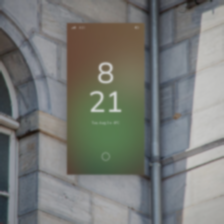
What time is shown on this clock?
8:21
